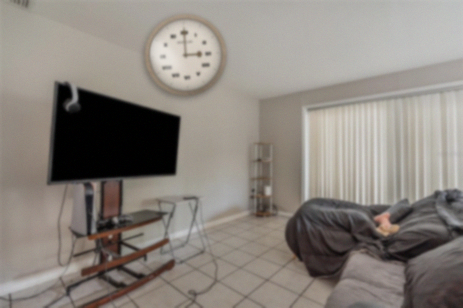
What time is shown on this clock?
3:00
